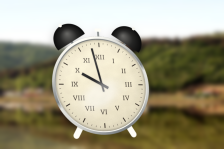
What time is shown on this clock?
9:58
